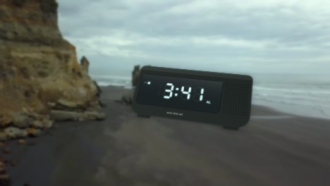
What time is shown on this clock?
3:41
